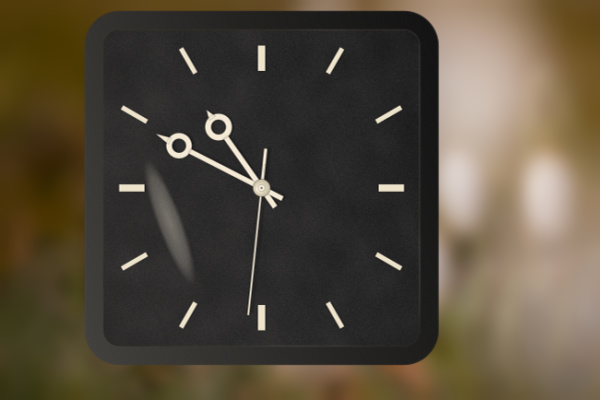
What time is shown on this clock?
10:49:31
